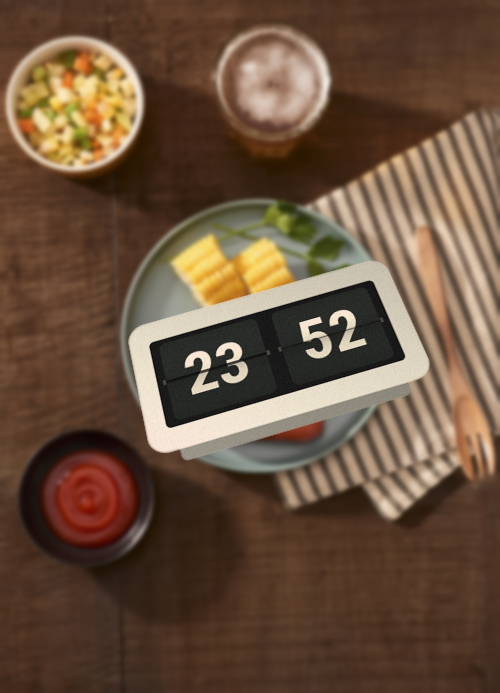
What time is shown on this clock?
23:52
